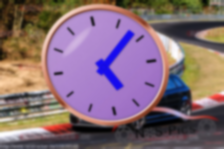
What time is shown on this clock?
5:08
